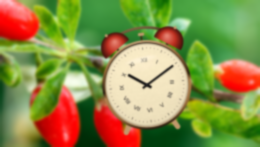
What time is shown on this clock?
10:10
